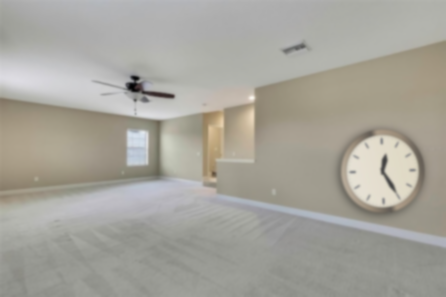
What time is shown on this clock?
12:25
